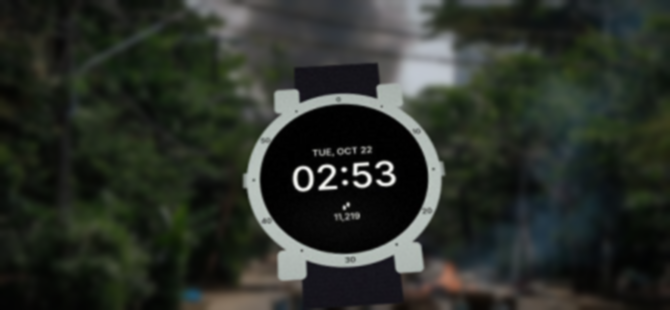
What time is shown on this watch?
2:53
